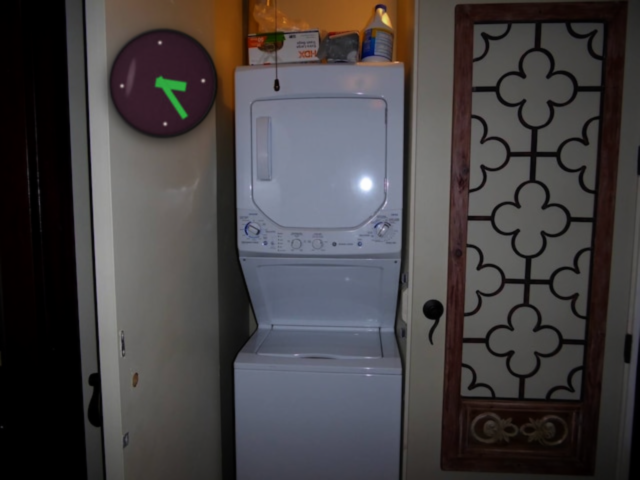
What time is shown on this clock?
3:25
